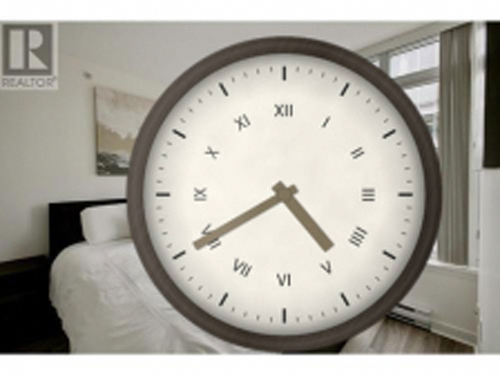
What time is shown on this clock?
4:40
